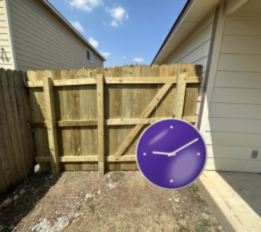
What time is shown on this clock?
9:10
